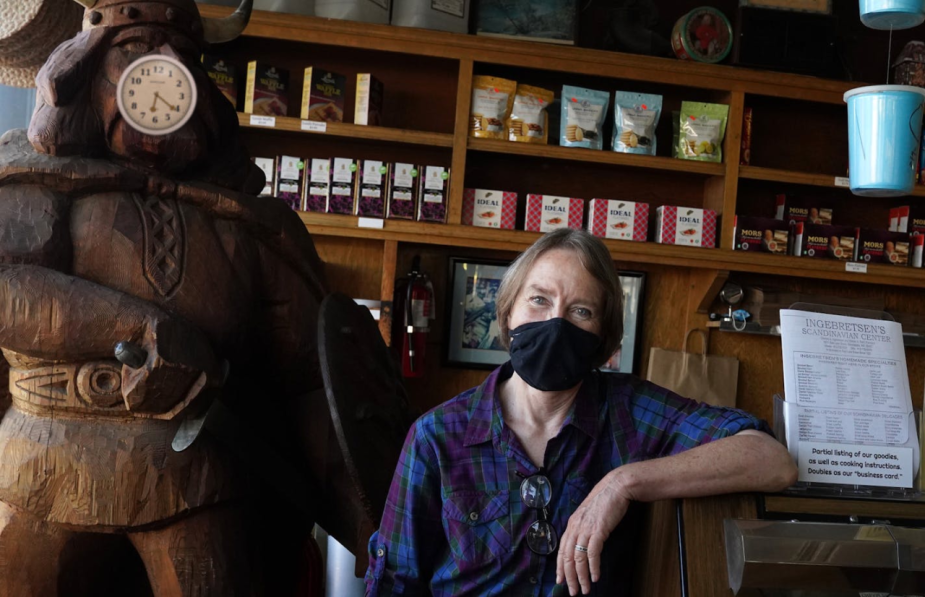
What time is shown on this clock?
6:21
